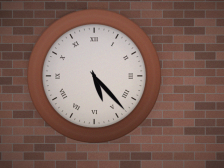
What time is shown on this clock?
5:23
